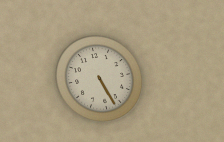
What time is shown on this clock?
5:27
